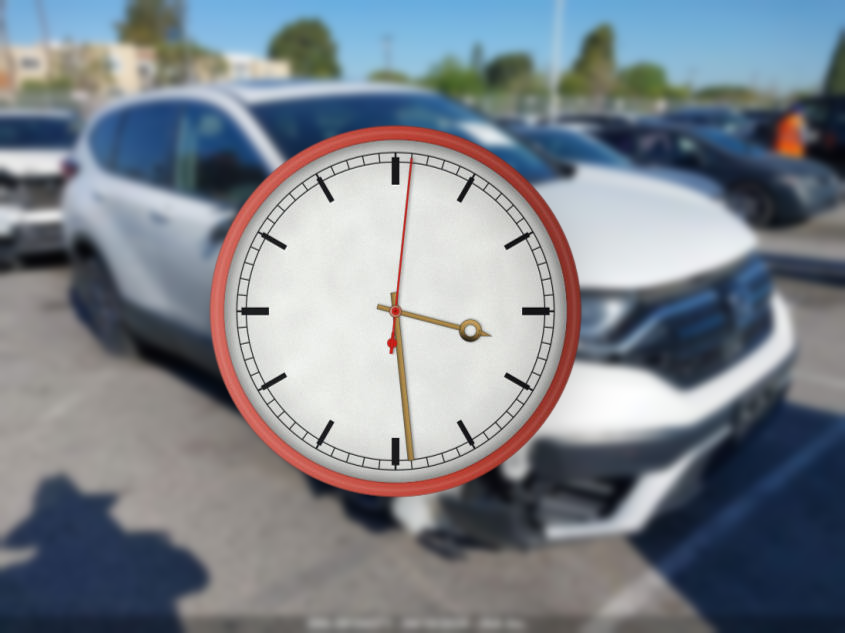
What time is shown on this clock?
3:29:01
